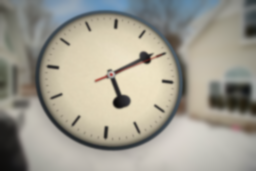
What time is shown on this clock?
5:09:10
